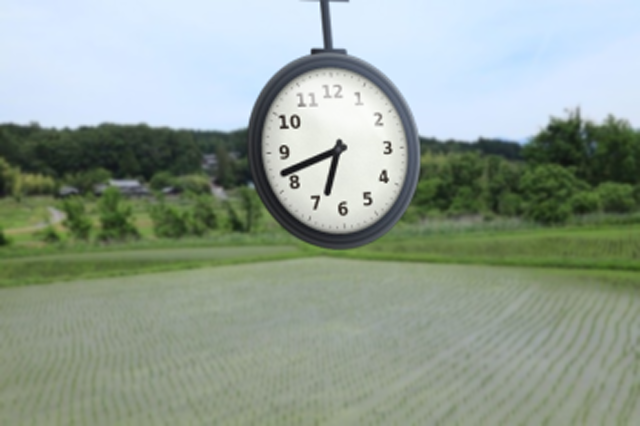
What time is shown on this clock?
6:42
